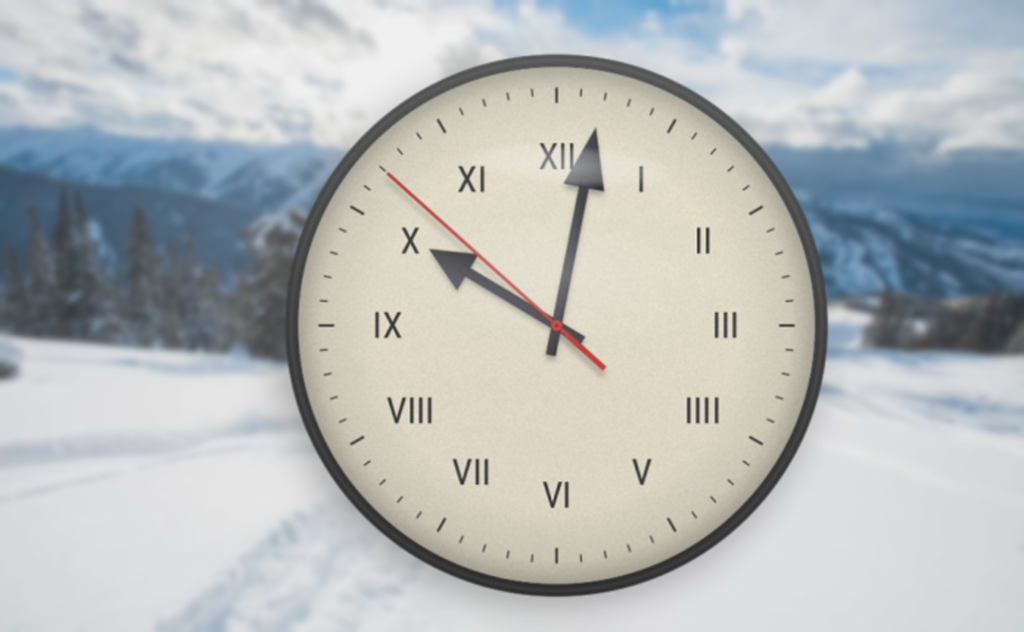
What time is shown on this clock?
10:01:52
